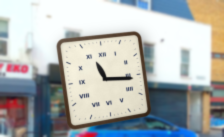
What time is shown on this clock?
11:16
